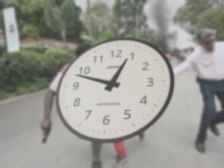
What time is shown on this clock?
12:48
